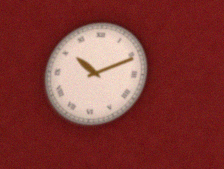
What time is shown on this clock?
10:11
